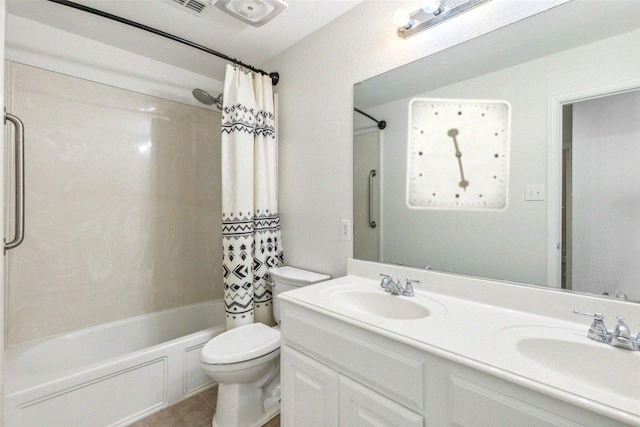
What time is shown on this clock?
11:28
